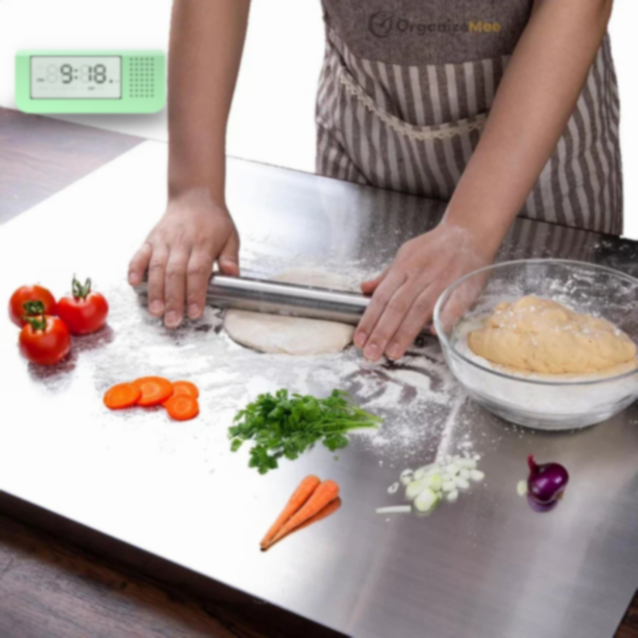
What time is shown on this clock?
9:18
